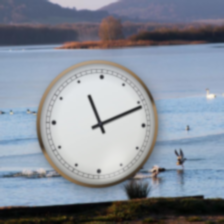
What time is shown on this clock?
11:11
